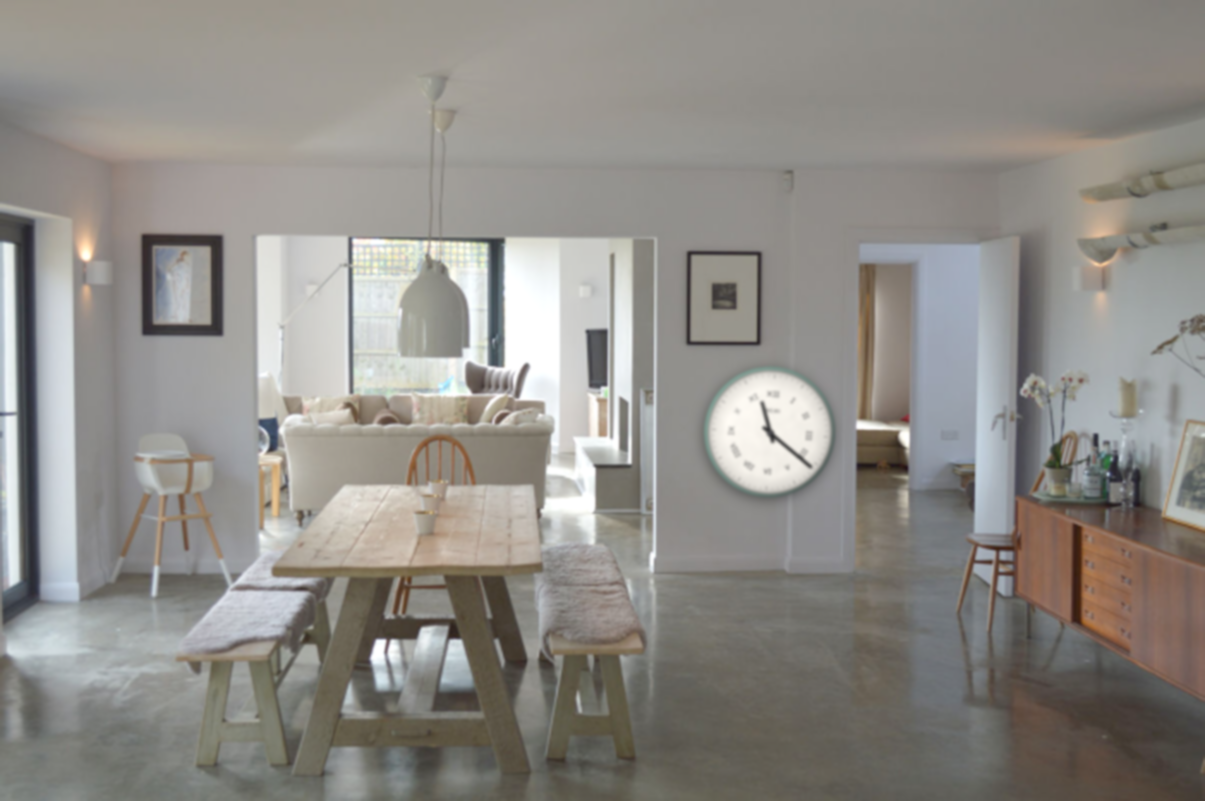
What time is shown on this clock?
11:21
